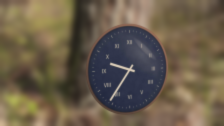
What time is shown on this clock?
9:36
